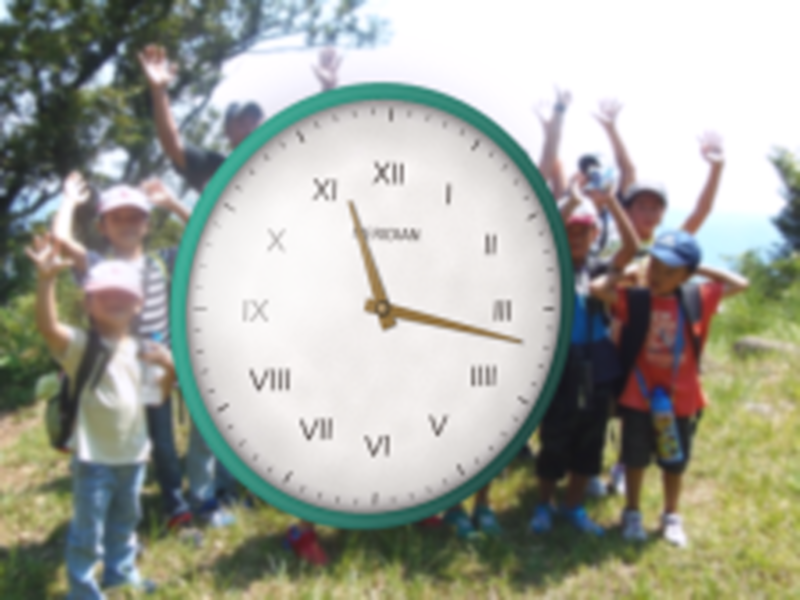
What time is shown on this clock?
11:17
